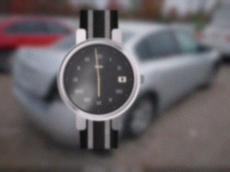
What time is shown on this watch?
5:59
